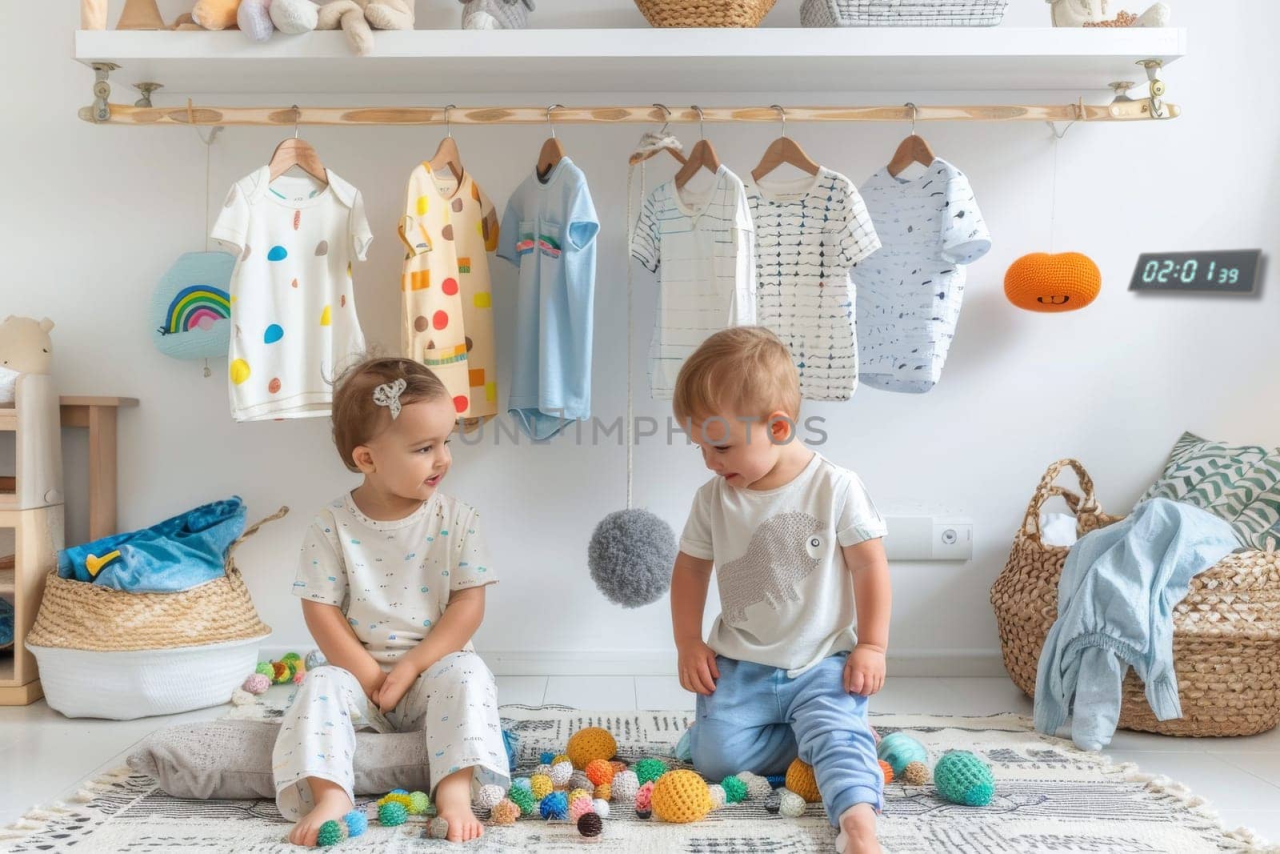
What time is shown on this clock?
2:01:39
